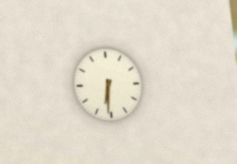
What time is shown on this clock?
6:31
